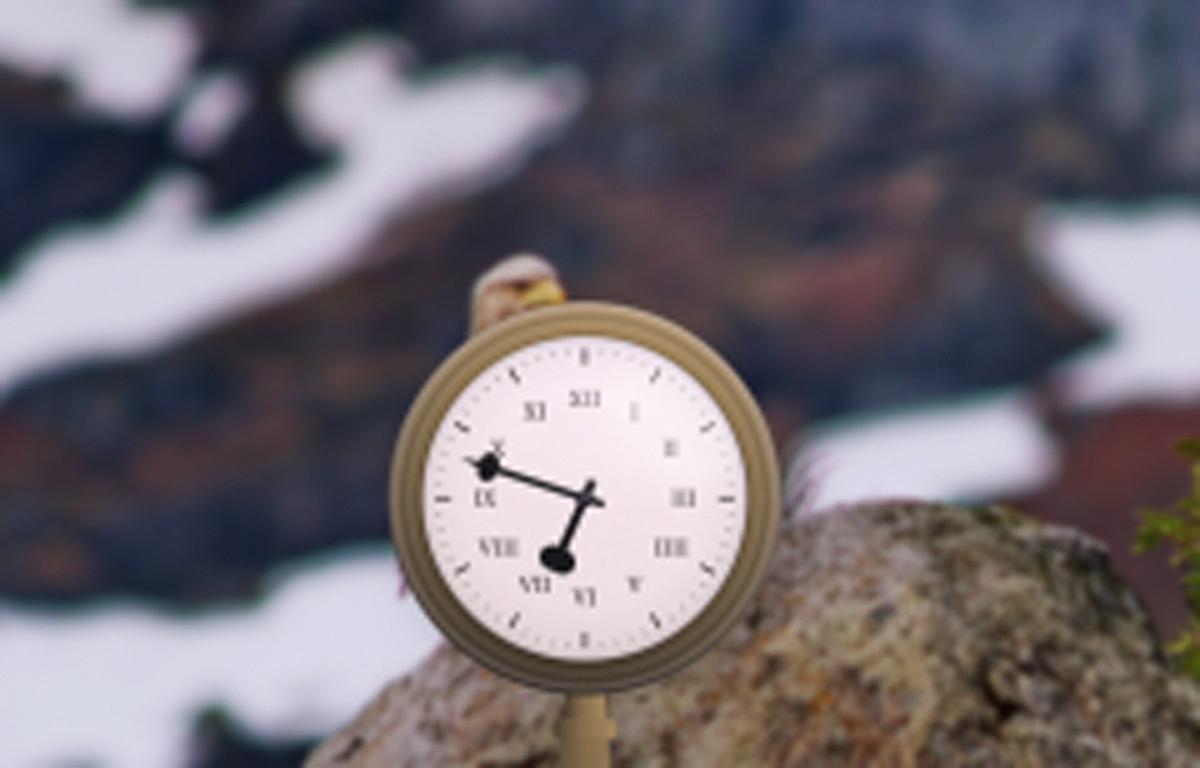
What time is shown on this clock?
6:48
